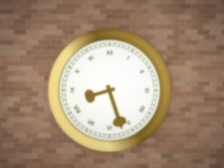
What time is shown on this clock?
8:27
